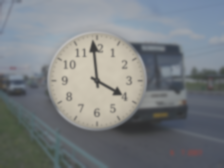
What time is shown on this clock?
3:59
